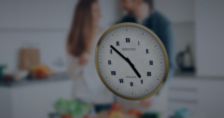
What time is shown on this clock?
4:52
